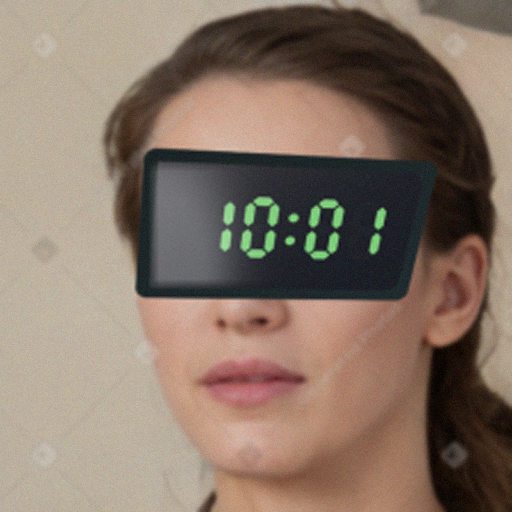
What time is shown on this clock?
10:01
